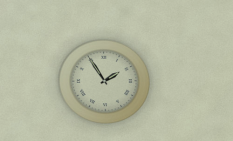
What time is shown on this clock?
1:55
